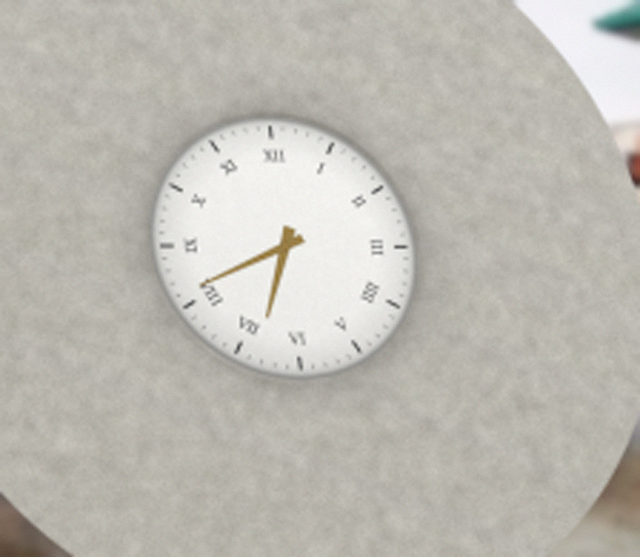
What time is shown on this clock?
6:41
